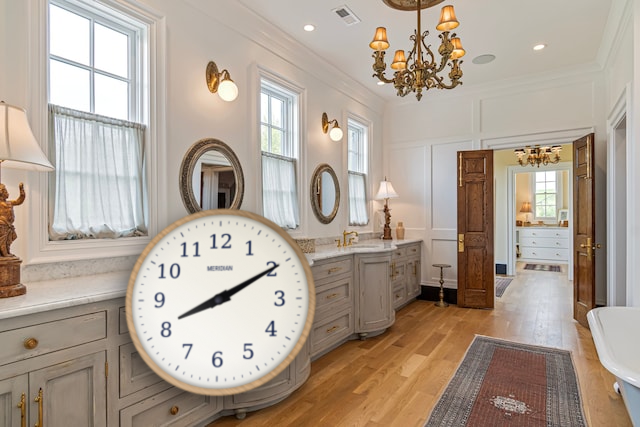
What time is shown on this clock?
8:10
